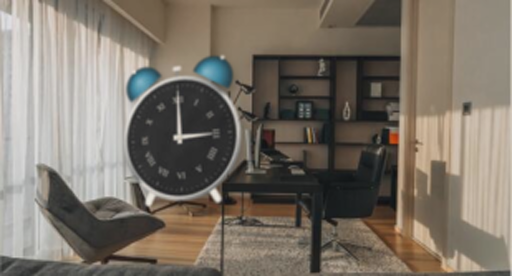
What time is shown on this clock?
3:00
